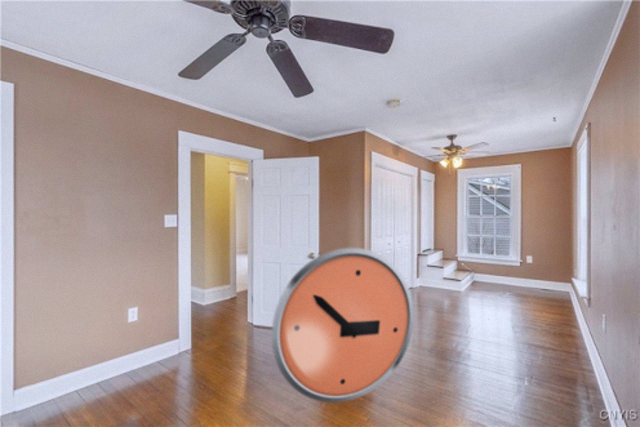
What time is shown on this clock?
2:51
